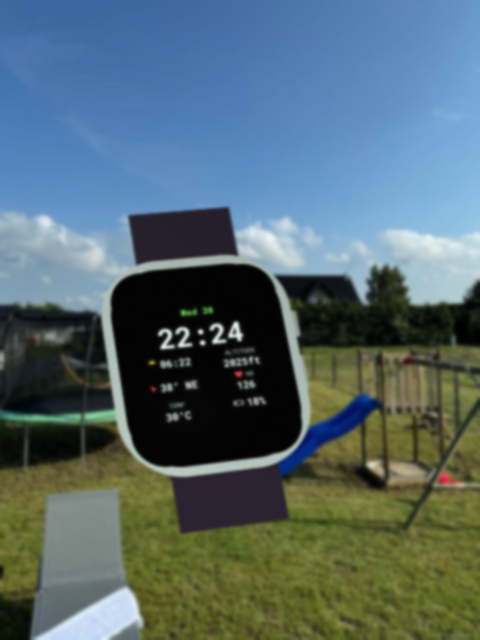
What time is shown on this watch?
22:24
